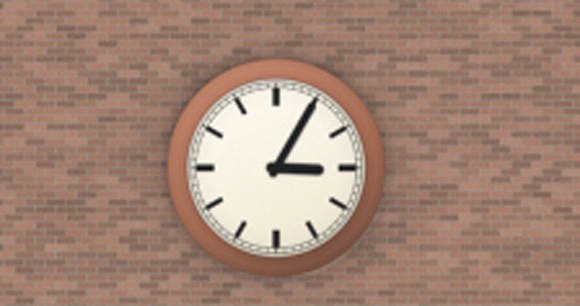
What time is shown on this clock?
3:05
